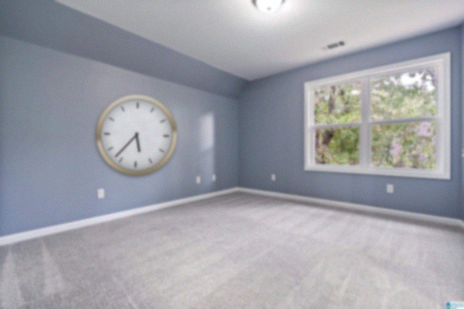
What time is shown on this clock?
5:37
